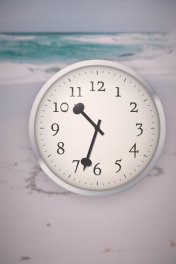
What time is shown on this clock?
10:33
